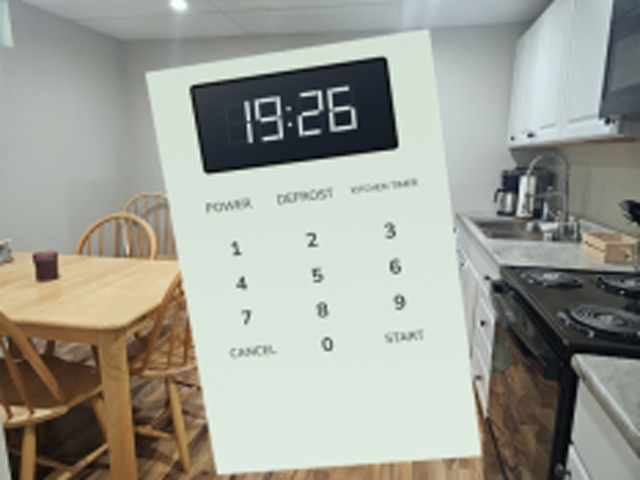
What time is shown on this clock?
19:26
